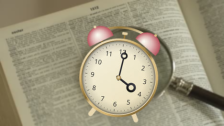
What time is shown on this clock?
4:01
